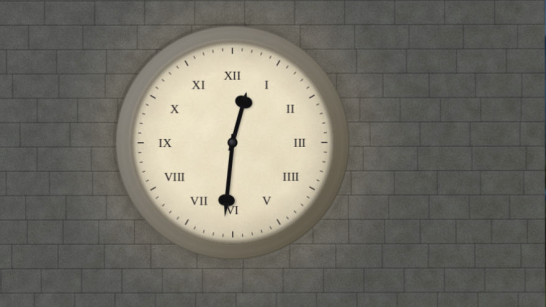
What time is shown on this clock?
12:31
